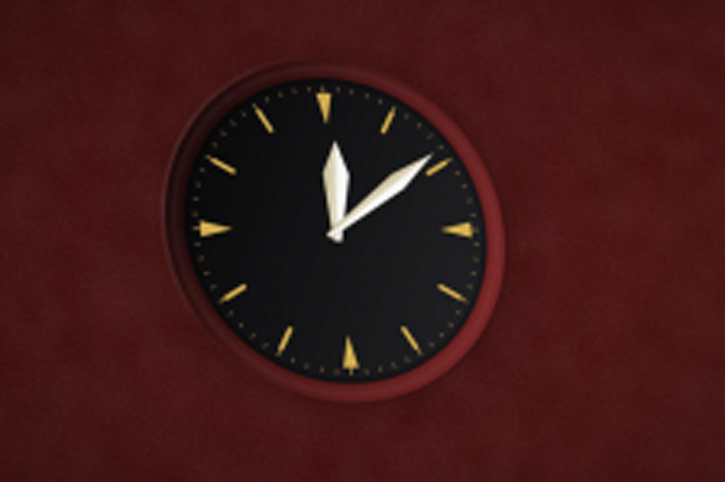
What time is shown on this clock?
12:09
